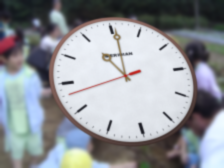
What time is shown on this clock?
11:00:43
